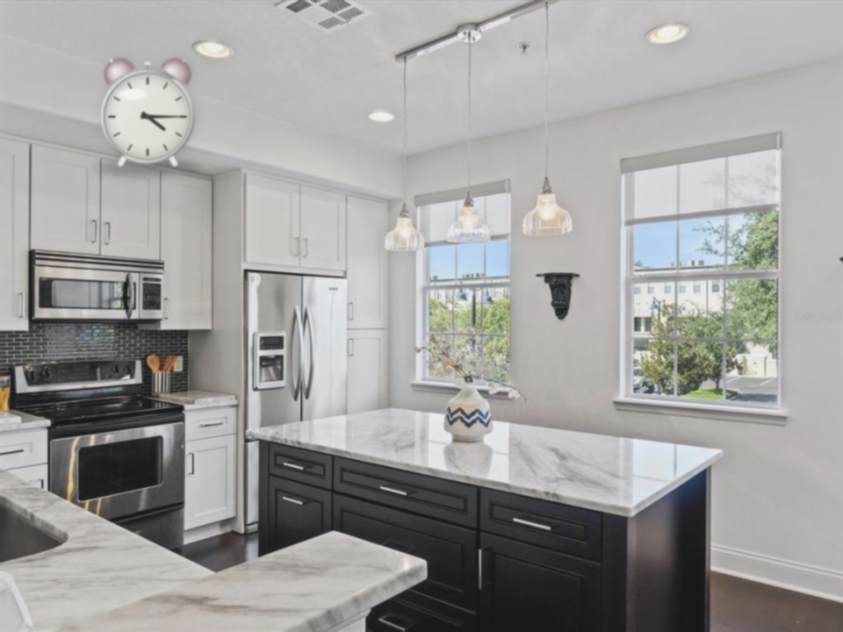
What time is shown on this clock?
4:15
